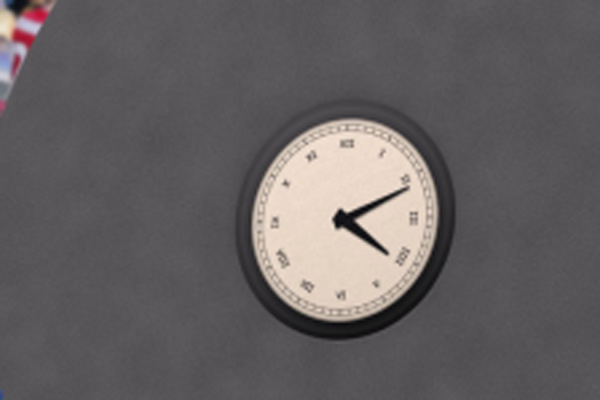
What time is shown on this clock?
4:11
